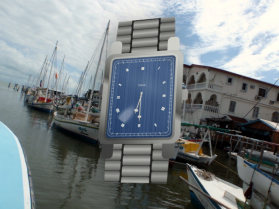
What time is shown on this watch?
6:30
